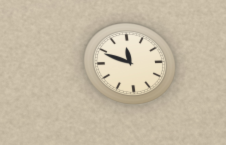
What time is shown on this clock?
11:49
